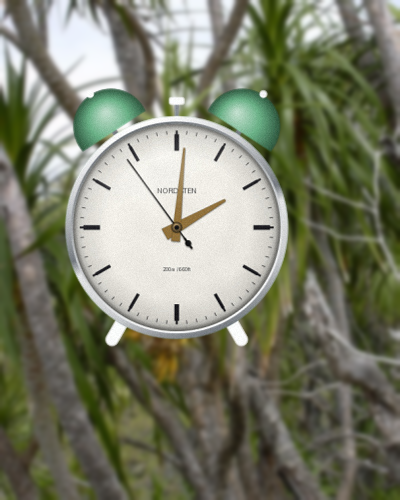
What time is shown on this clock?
2:00:54
